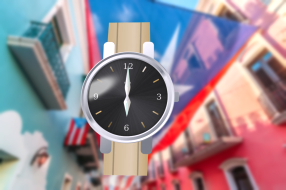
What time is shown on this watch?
6:00
